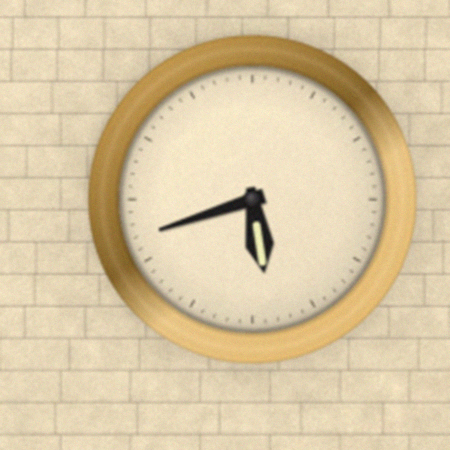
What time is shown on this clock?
5:42
